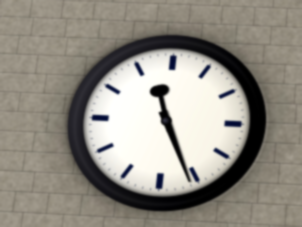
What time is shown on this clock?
11:26
